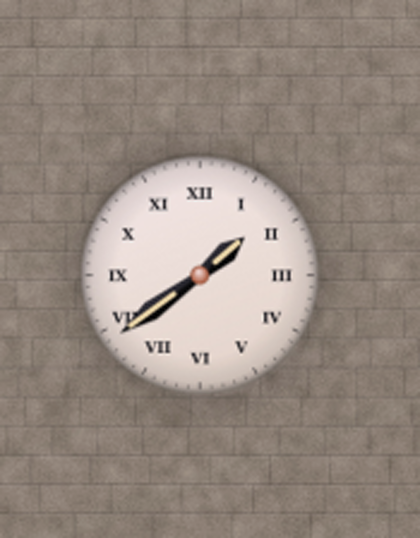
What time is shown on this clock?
1:39
